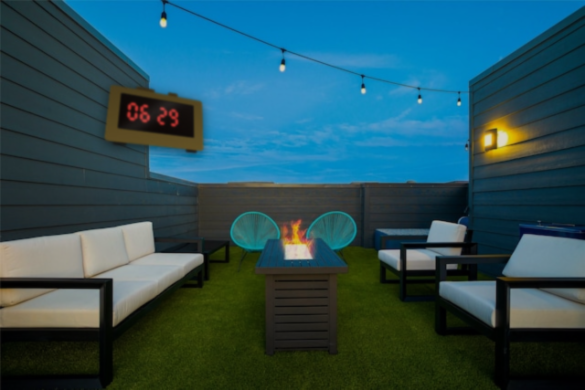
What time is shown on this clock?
6:29
